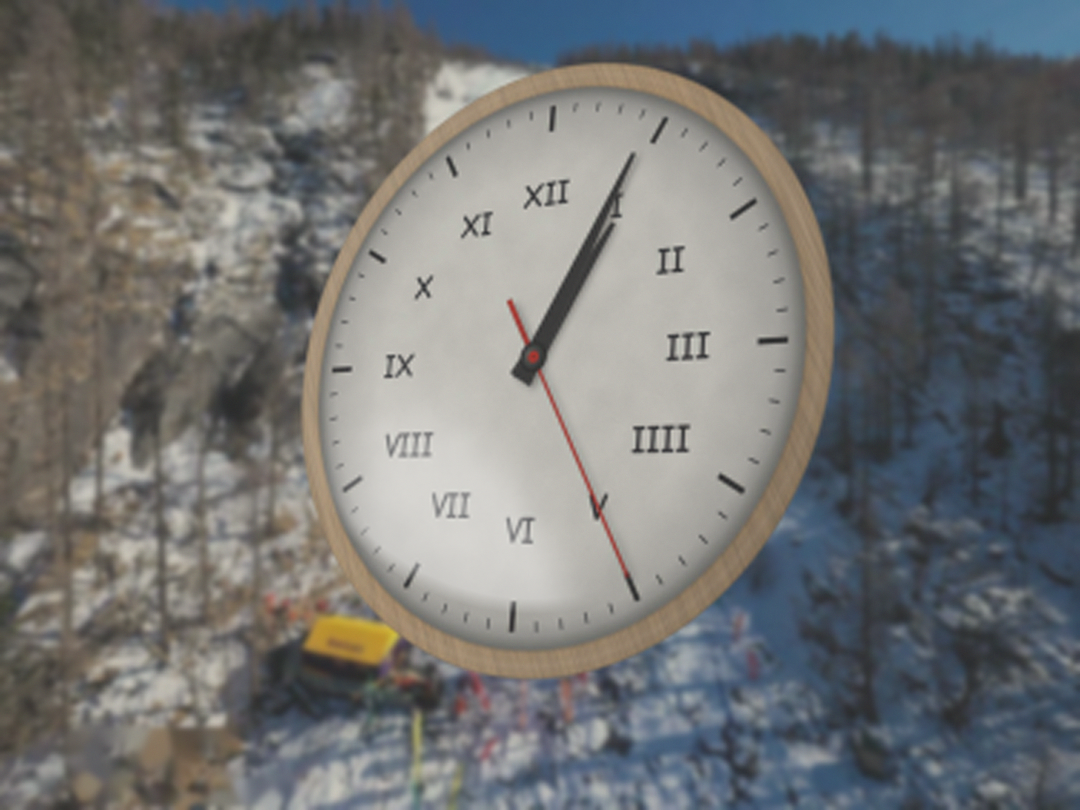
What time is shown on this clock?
1:04:25
